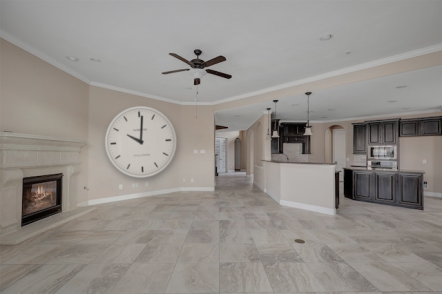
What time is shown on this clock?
10:01
